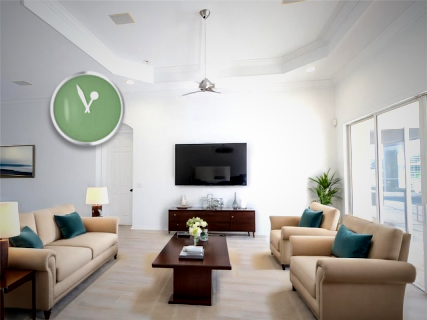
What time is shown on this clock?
12:56
